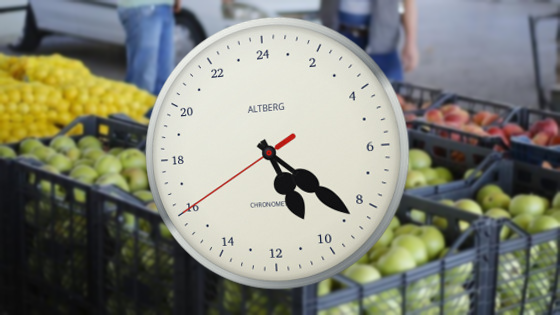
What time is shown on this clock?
10:21:40
